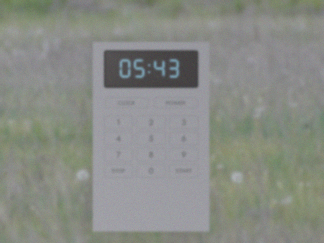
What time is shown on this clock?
5:43
